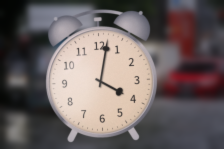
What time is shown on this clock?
4:02
